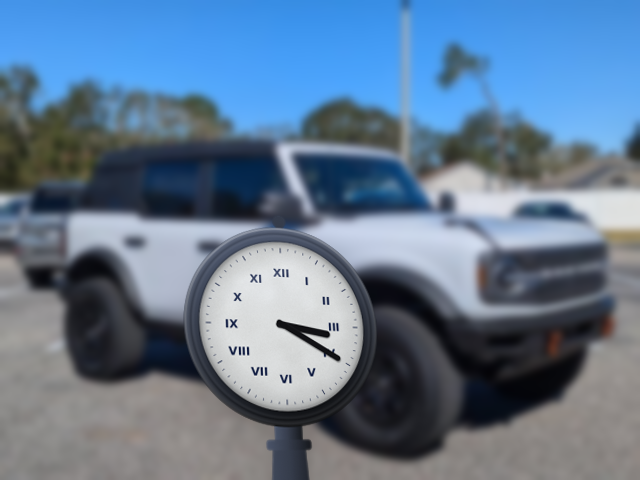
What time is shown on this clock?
3:20
